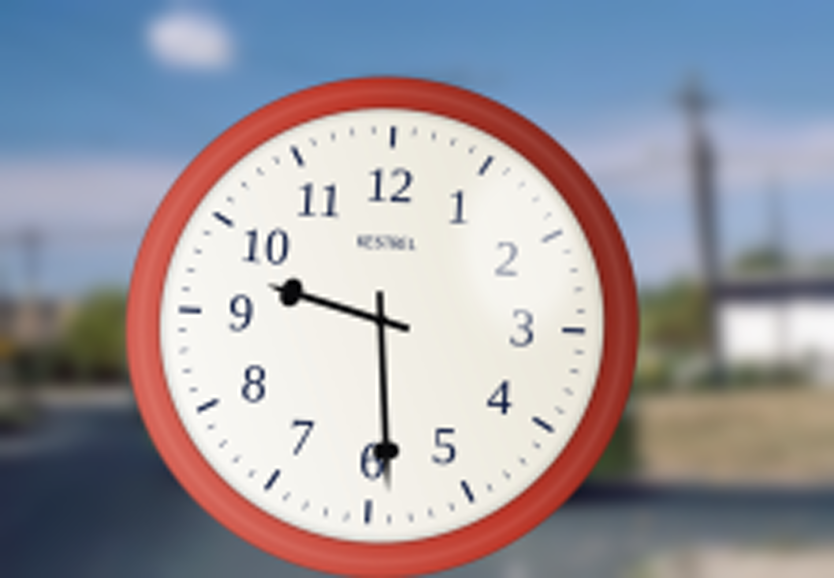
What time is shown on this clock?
9:29
